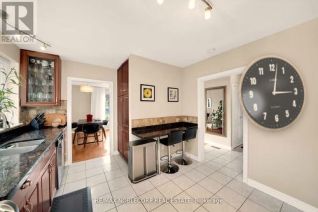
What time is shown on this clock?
3:02
